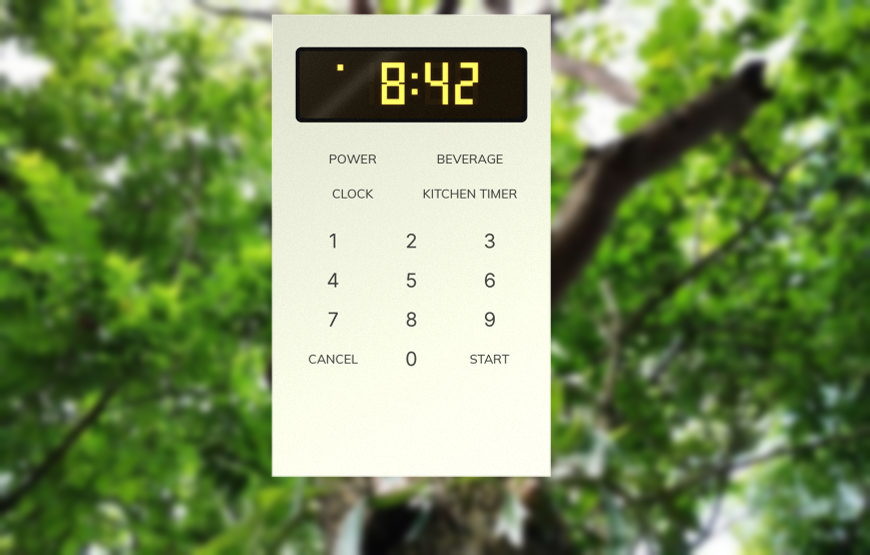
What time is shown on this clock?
8:42
